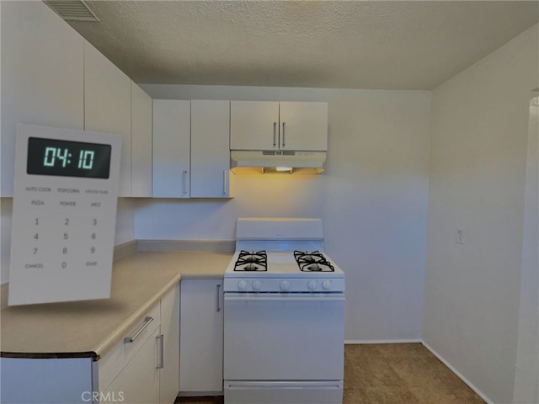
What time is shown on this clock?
4:10
